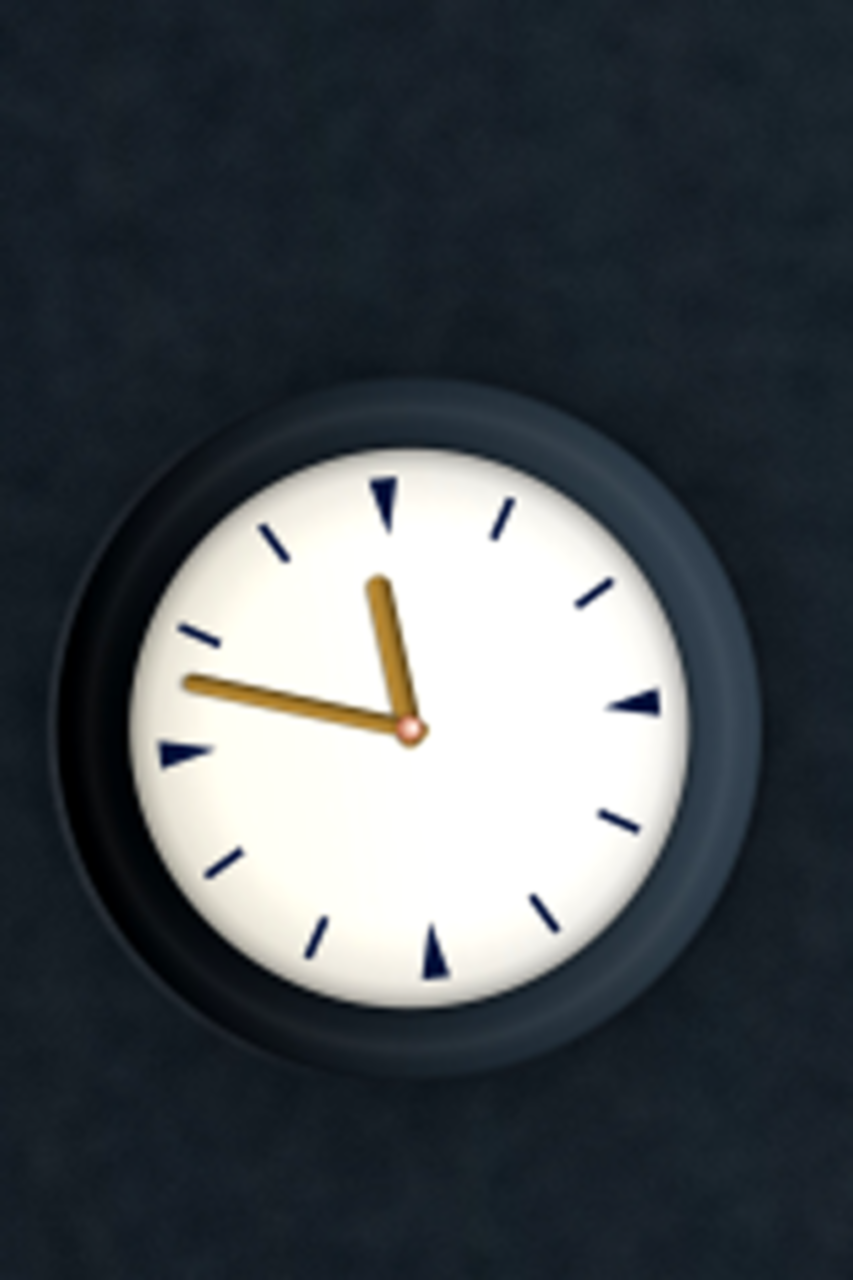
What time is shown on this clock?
11:48
